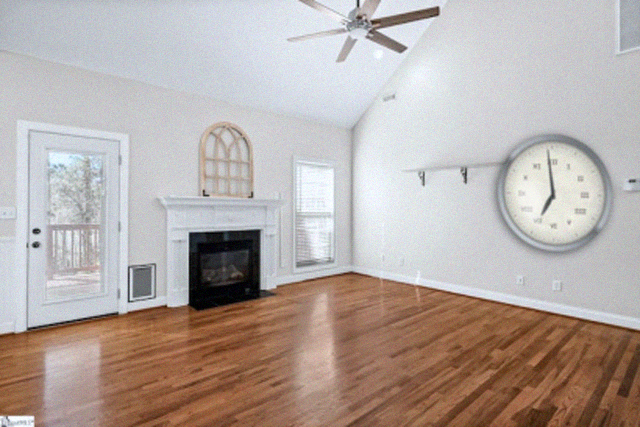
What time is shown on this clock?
6:59
